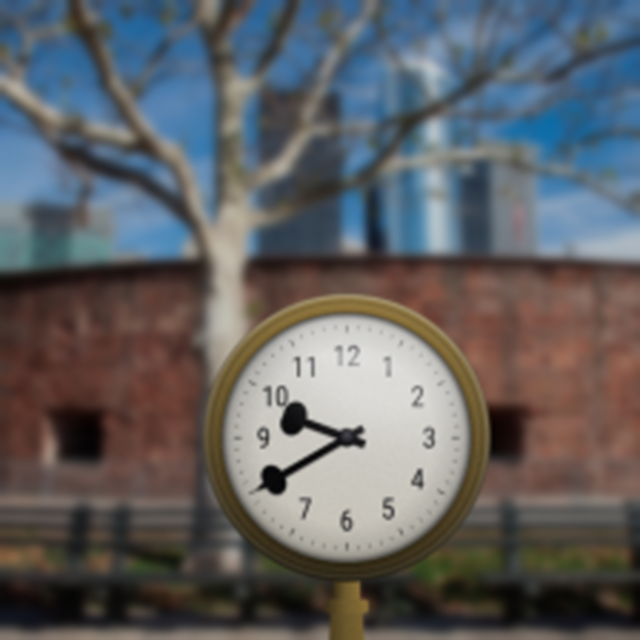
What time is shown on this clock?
9:40
